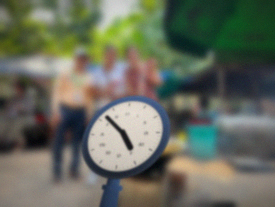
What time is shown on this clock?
4:52
